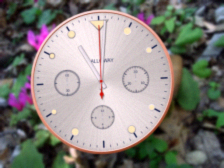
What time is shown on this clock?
11:01
